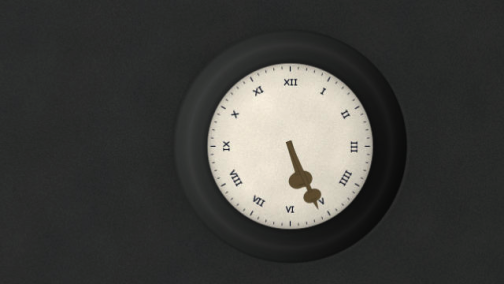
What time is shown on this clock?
5:26
